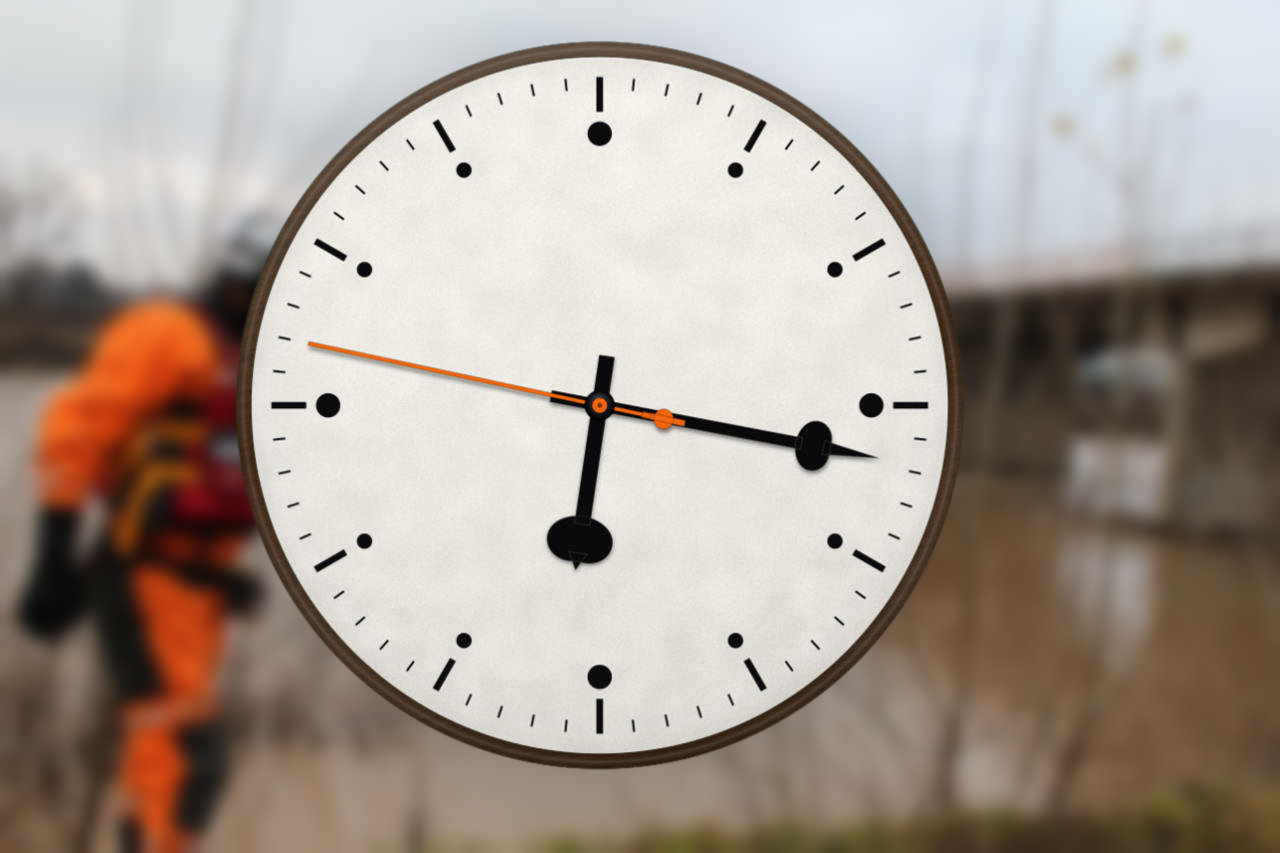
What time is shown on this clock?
6:16:47
